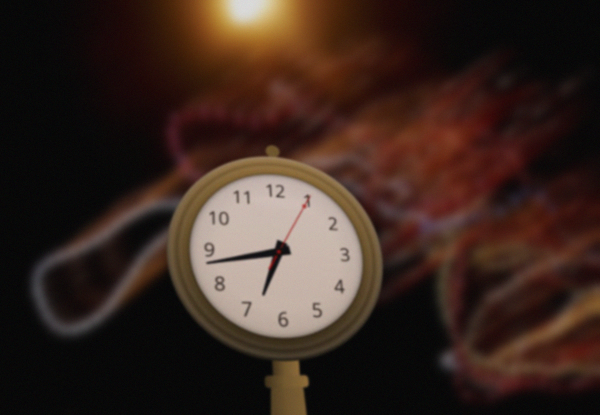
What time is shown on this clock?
6:43:05
